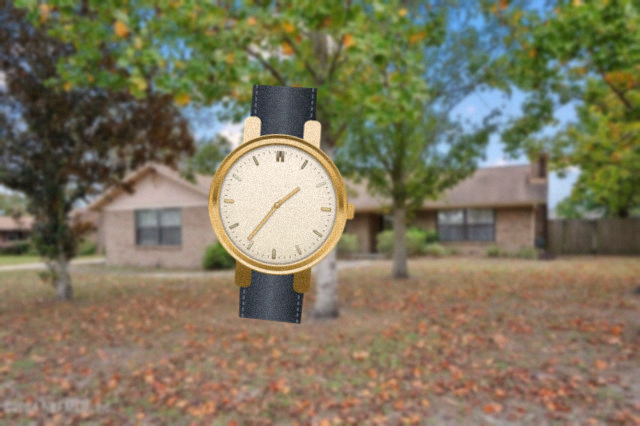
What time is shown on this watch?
1:36
